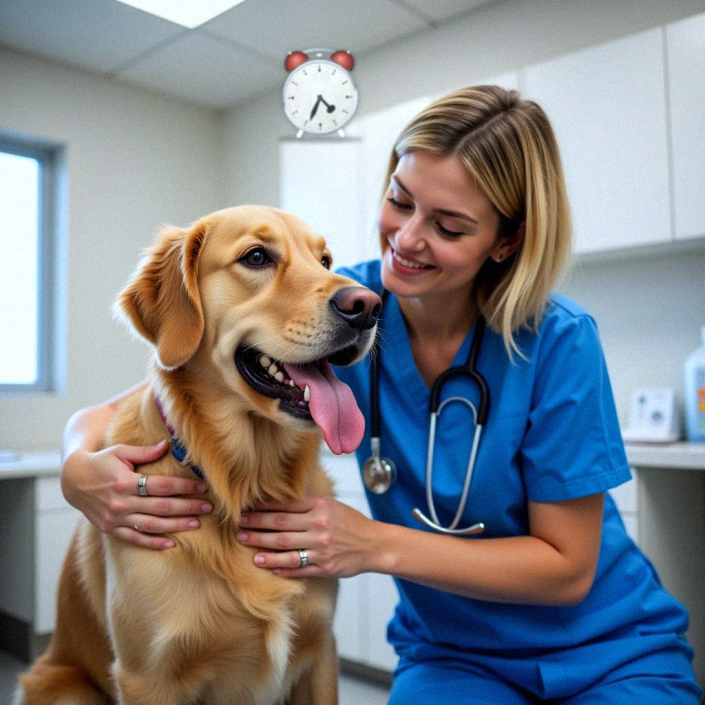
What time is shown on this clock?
4:34
